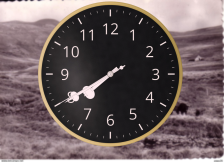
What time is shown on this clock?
7:39:40
